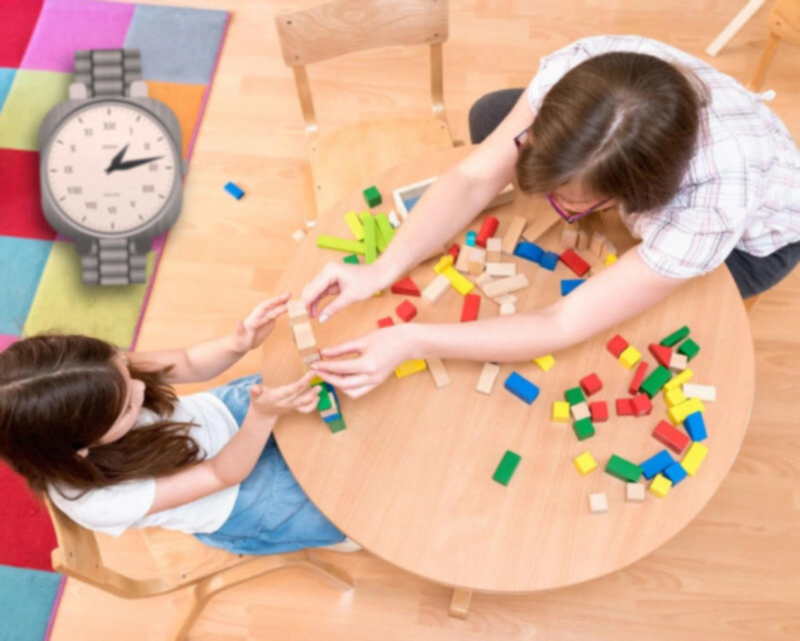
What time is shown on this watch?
1:13
